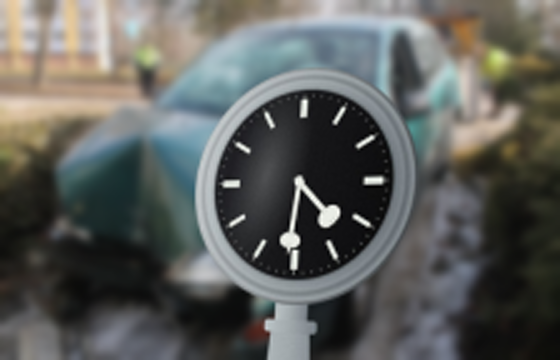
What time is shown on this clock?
4:31
